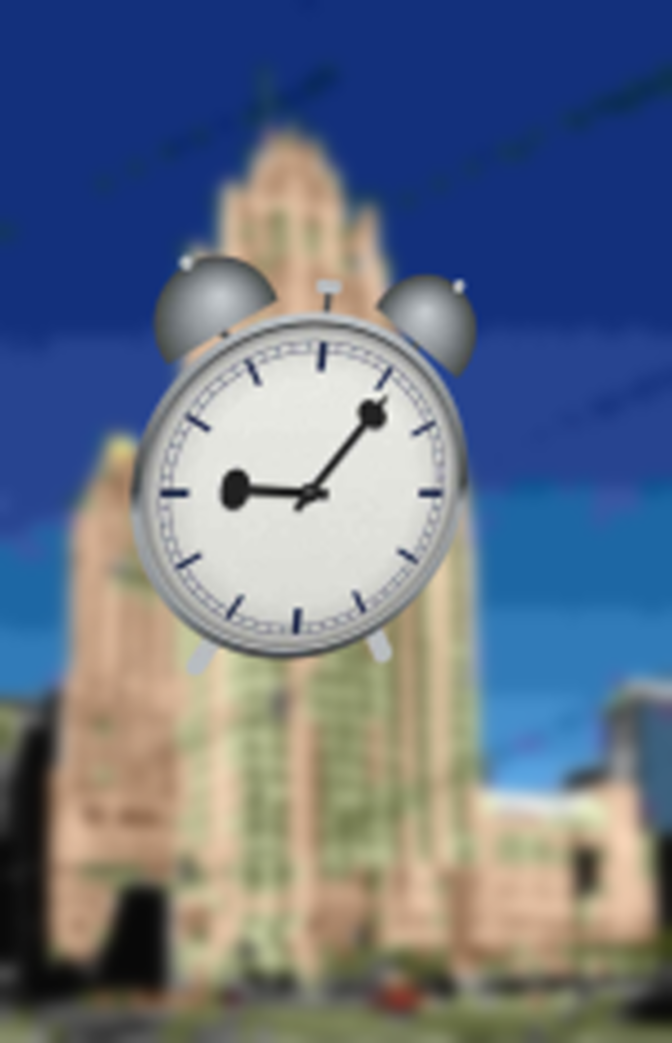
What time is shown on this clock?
9:06
